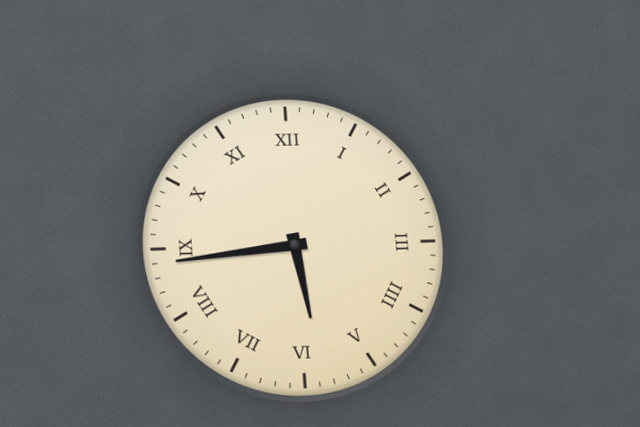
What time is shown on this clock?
5:44
